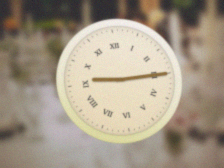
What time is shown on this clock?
9:15
